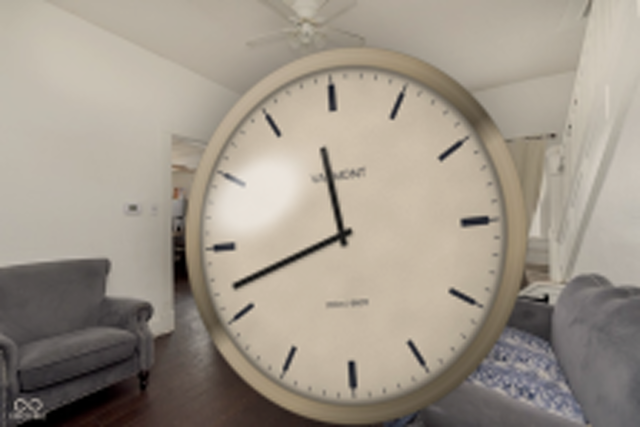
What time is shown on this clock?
11:42
